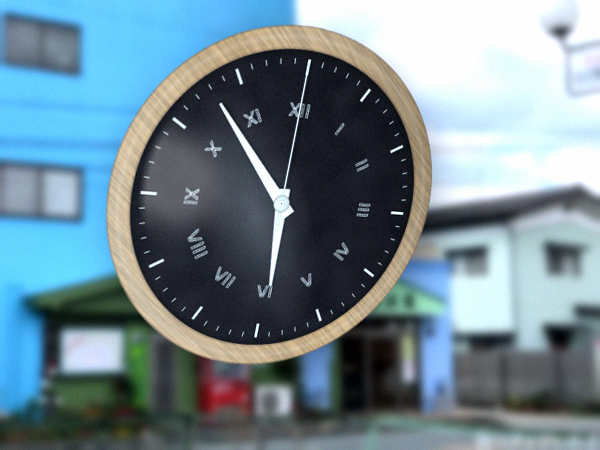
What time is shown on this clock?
5:53:00
